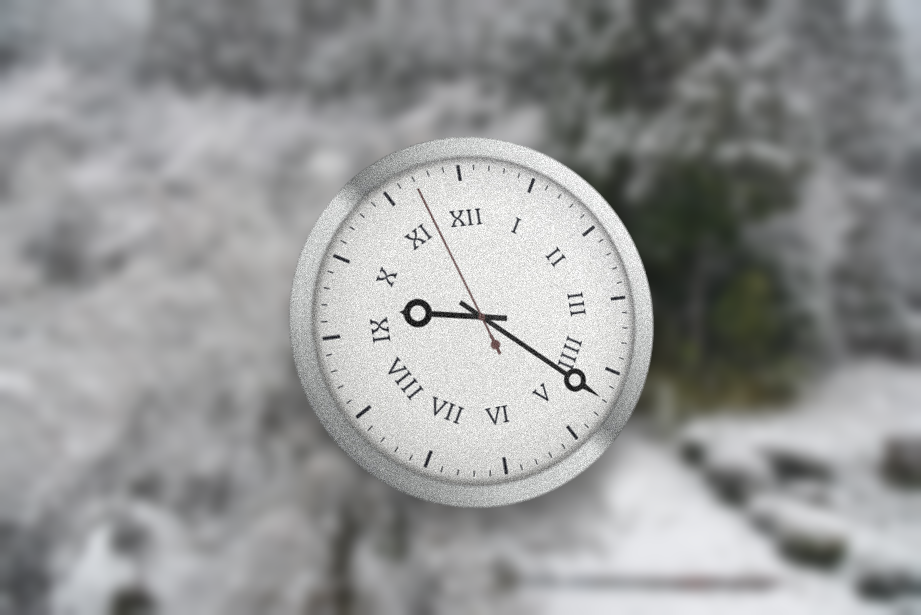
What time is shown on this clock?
9:21:57
